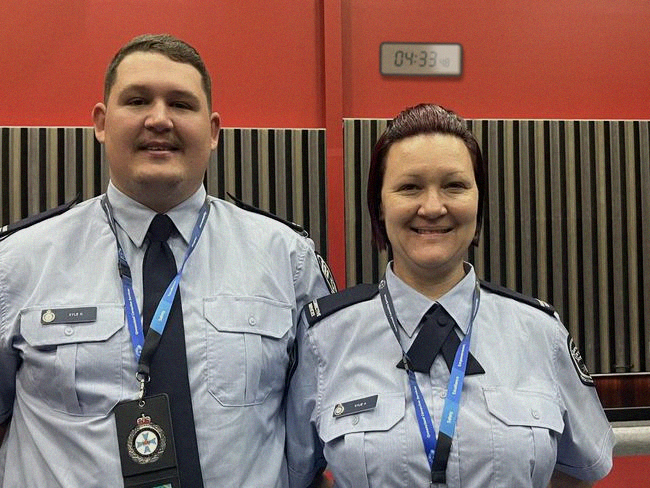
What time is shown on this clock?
4:33
